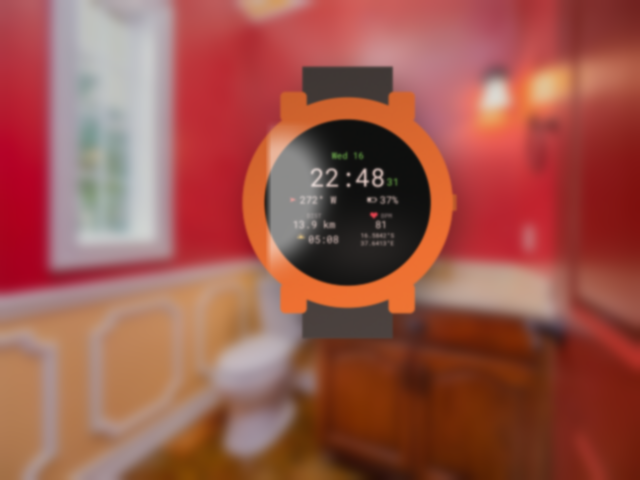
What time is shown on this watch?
22:48
